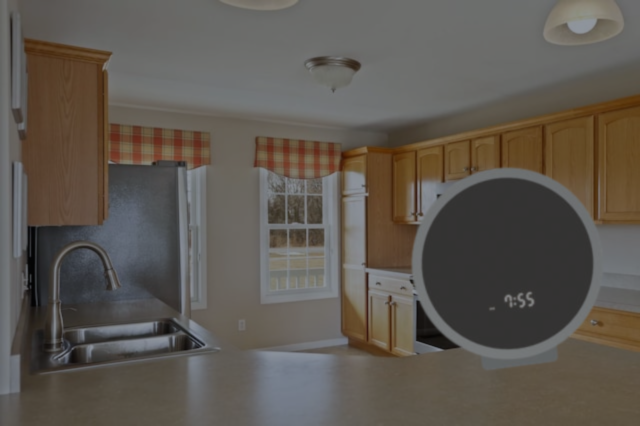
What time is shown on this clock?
7:55
